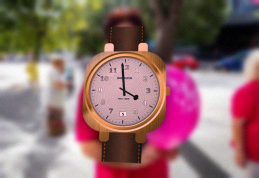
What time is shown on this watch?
3:59
